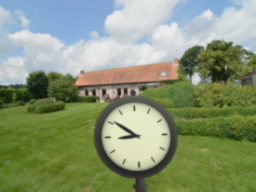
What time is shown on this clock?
8:51
